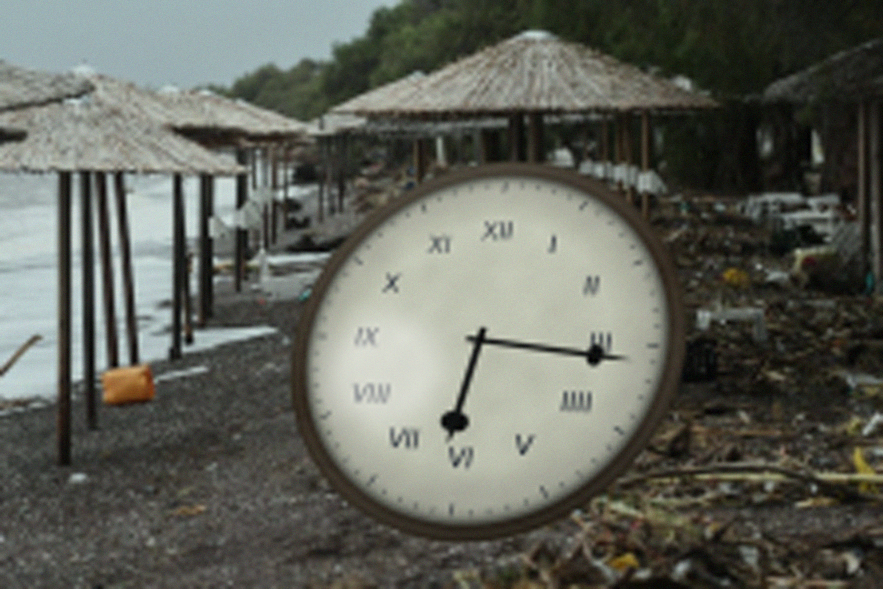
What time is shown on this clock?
6:16
